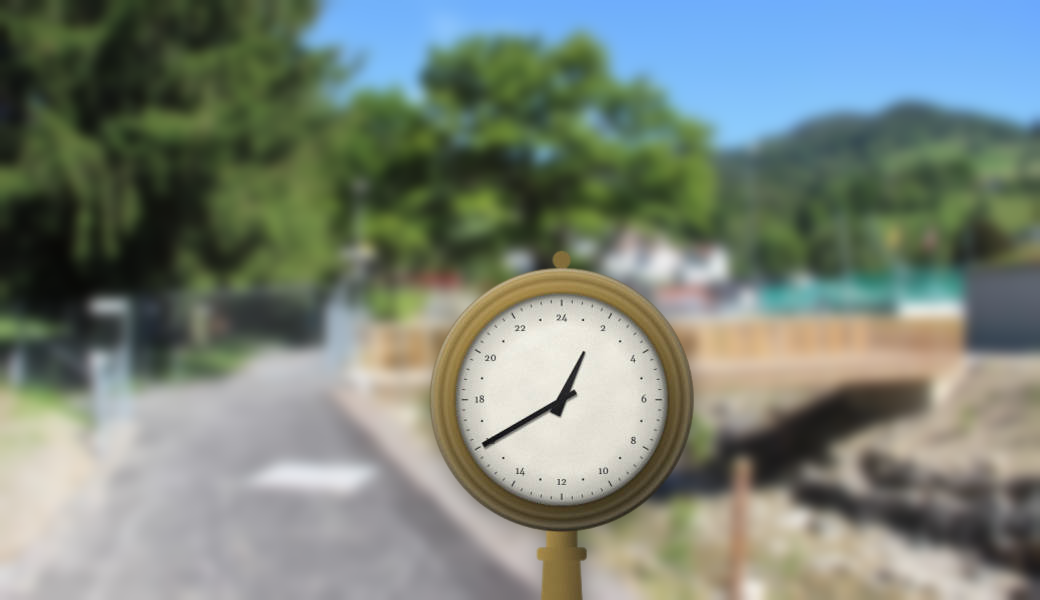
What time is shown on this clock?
1:40
